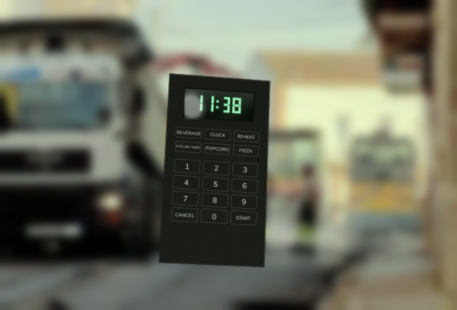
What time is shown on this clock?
11:38
